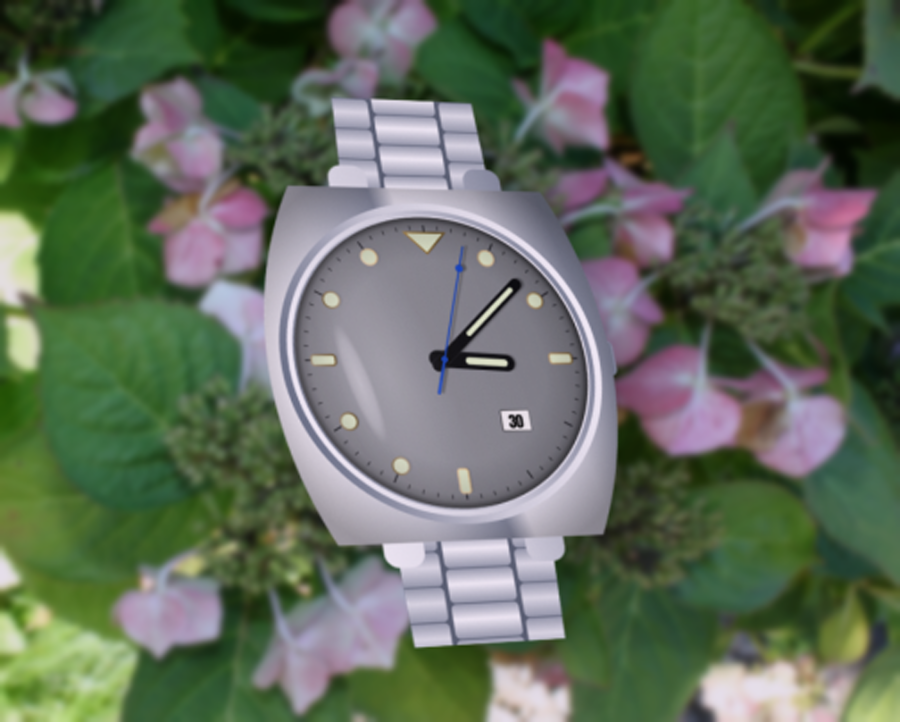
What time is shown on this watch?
3:08:03
